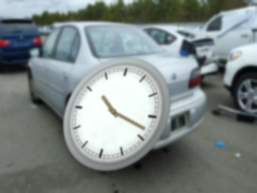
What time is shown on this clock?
10:18
